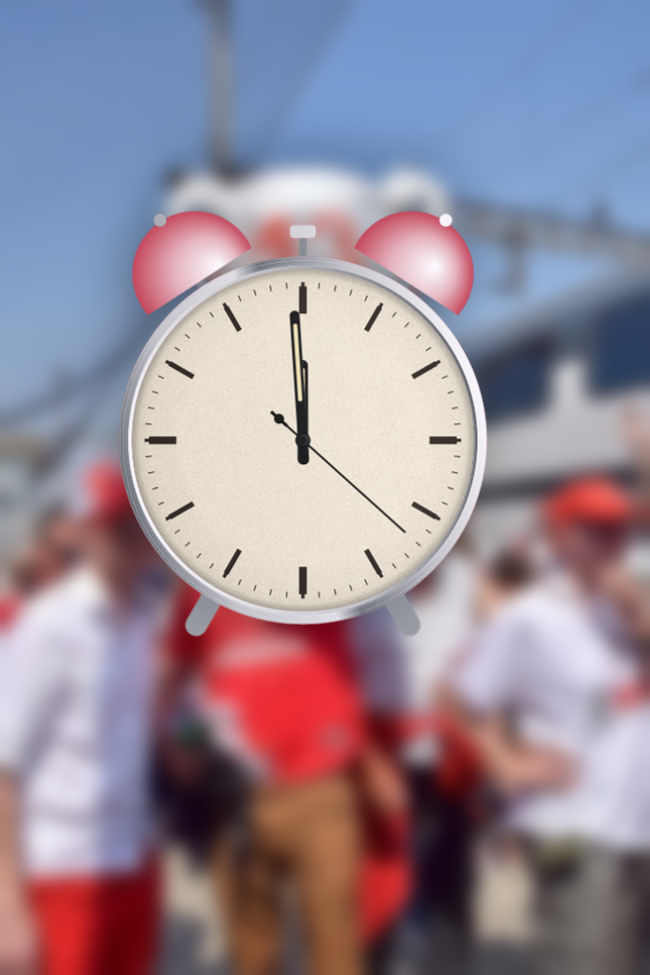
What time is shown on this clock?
11:59:22
